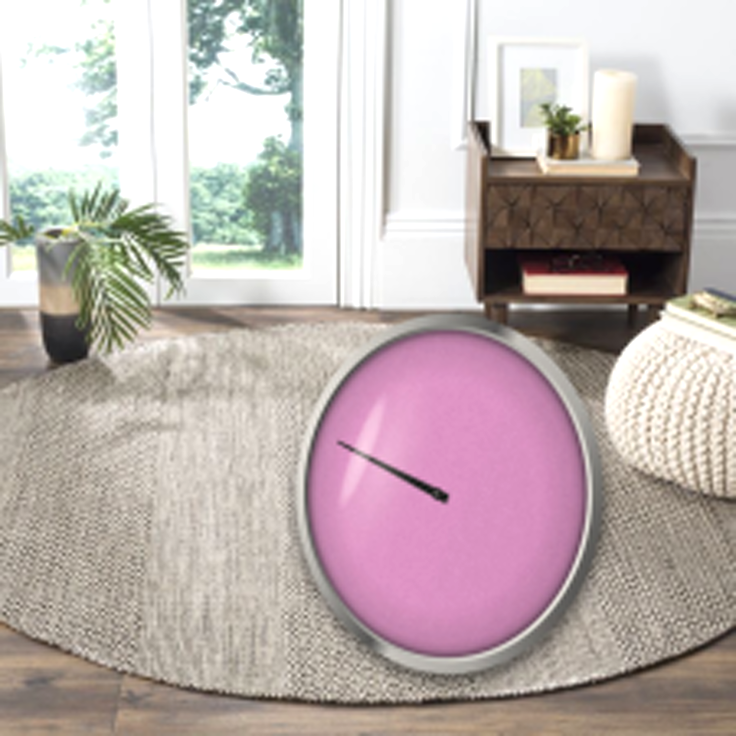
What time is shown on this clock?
9:49
